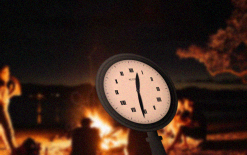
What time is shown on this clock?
12:31
